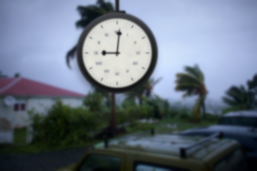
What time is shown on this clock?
9:01
